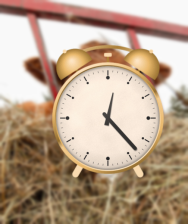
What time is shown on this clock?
12:23
